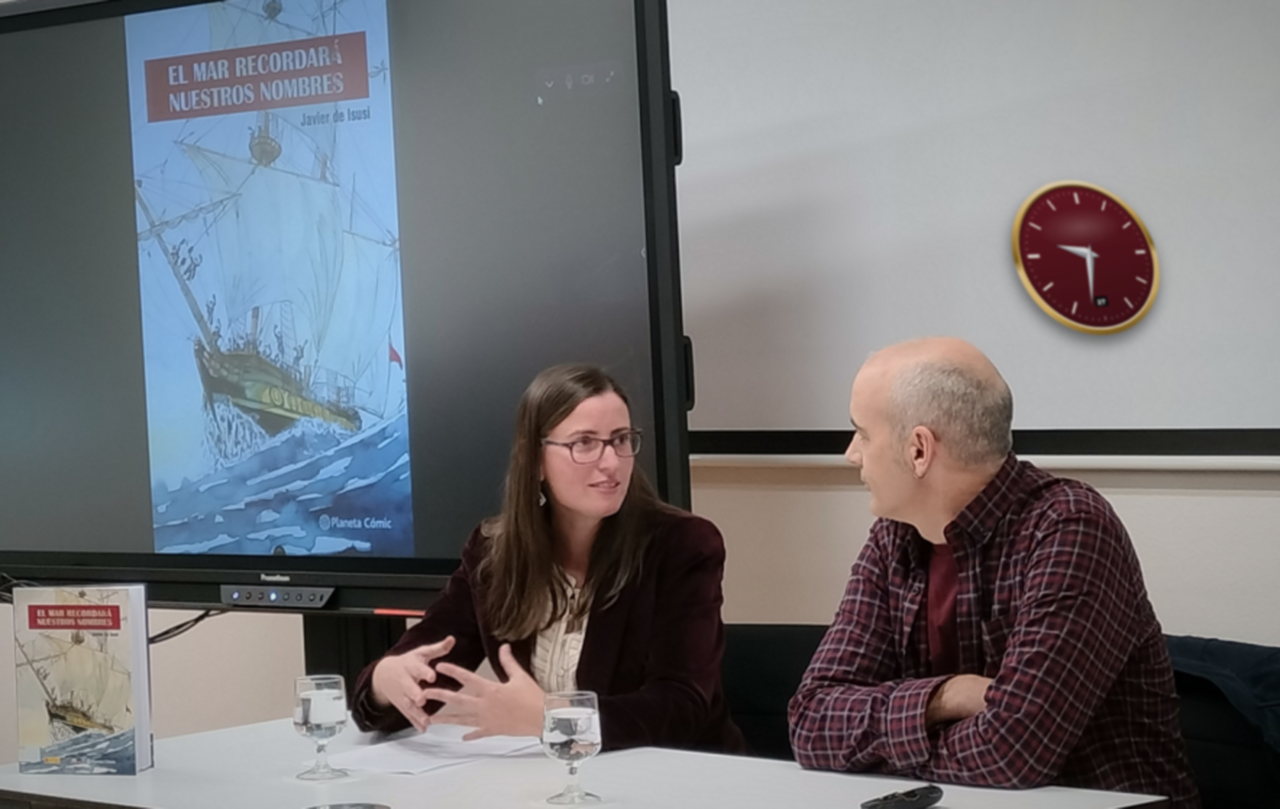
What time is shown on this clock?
9:32
